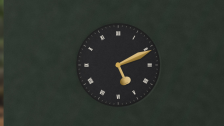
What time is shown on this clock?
5:11
